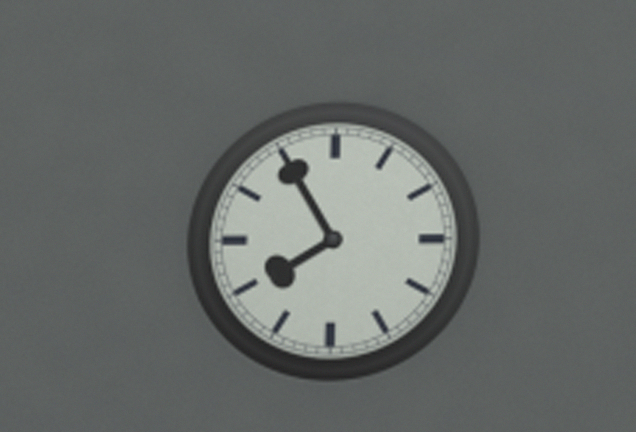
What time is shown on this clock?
7:55
